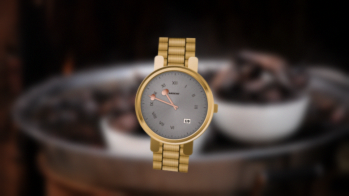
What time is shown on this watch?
10:48
